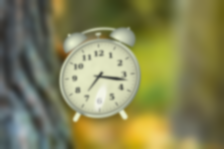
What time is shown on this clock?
7:17
